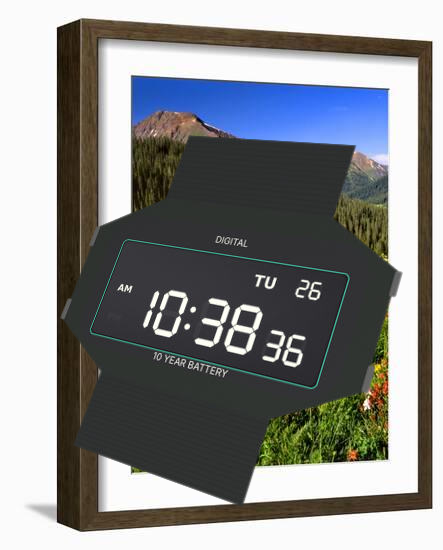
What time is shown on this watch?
10:38:36
